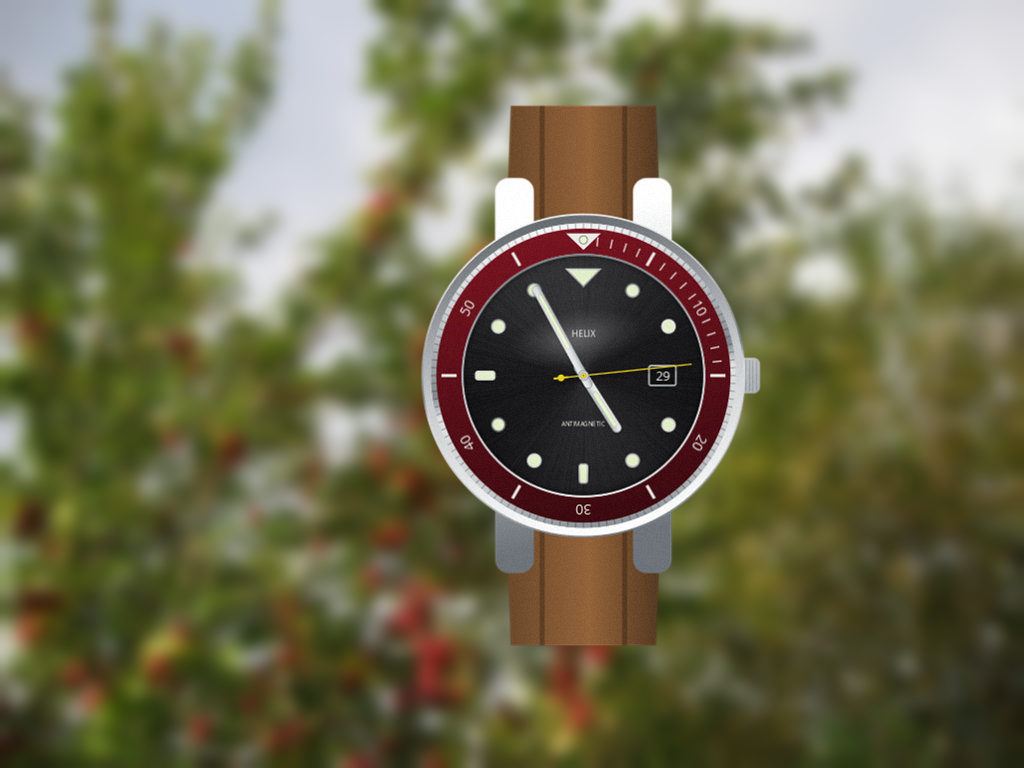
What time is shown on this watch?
4:55:14
